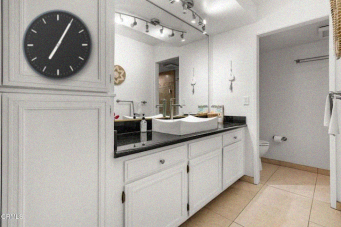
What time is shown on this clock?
7:05
